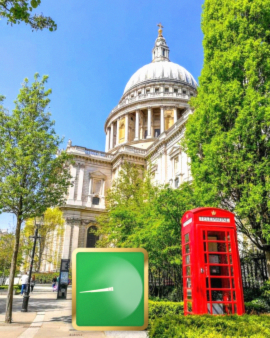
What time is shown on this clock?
8:44
